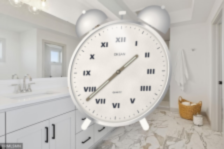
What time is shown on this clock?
1:38
